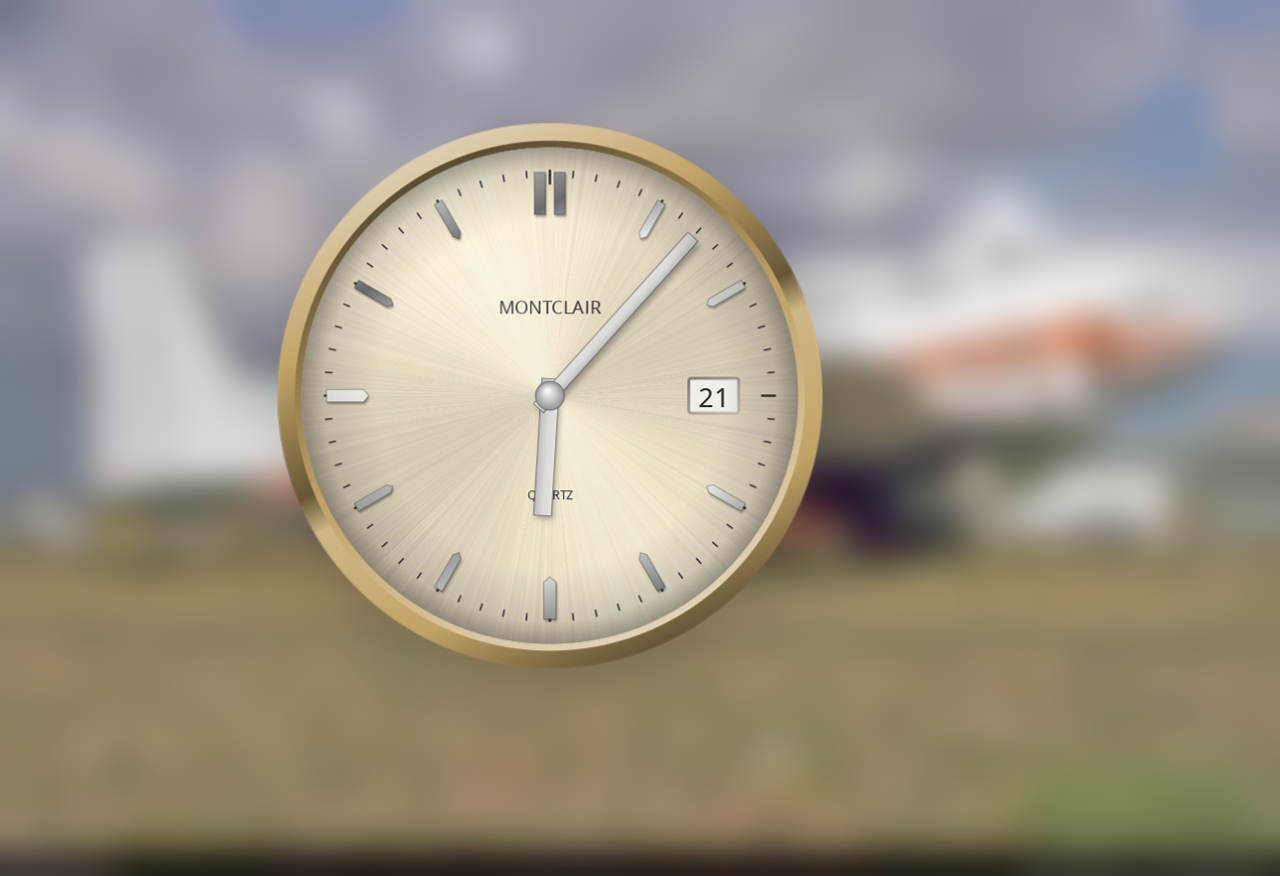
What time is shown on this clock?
6:07
